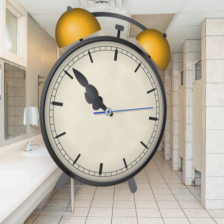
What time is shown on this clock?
9:51:13
